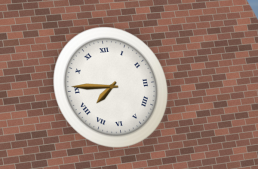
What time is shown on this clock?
7:46
